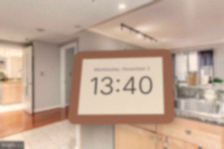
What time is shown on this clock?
13:40
